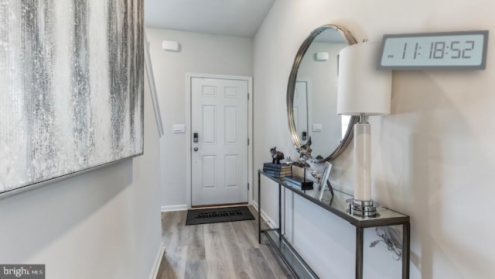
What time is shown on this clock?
11:18:52
